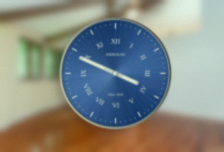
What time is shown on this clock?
3:49
